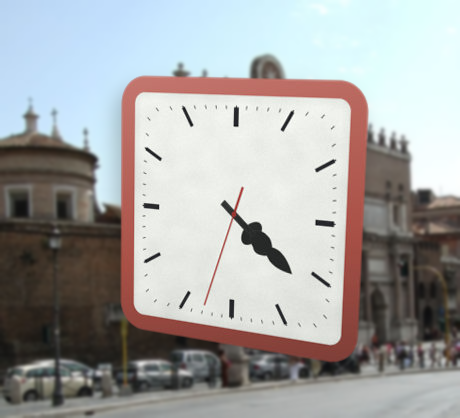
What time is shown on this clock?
4:21:33
